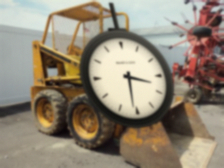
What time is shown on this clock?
3:31
